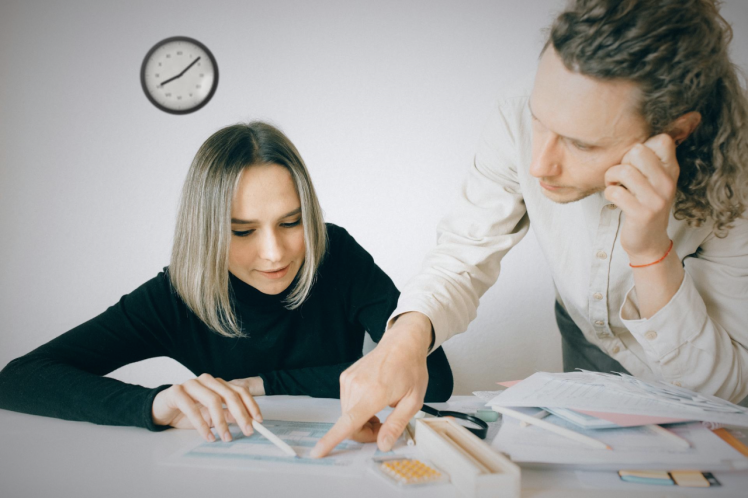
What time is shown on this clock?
8:08
